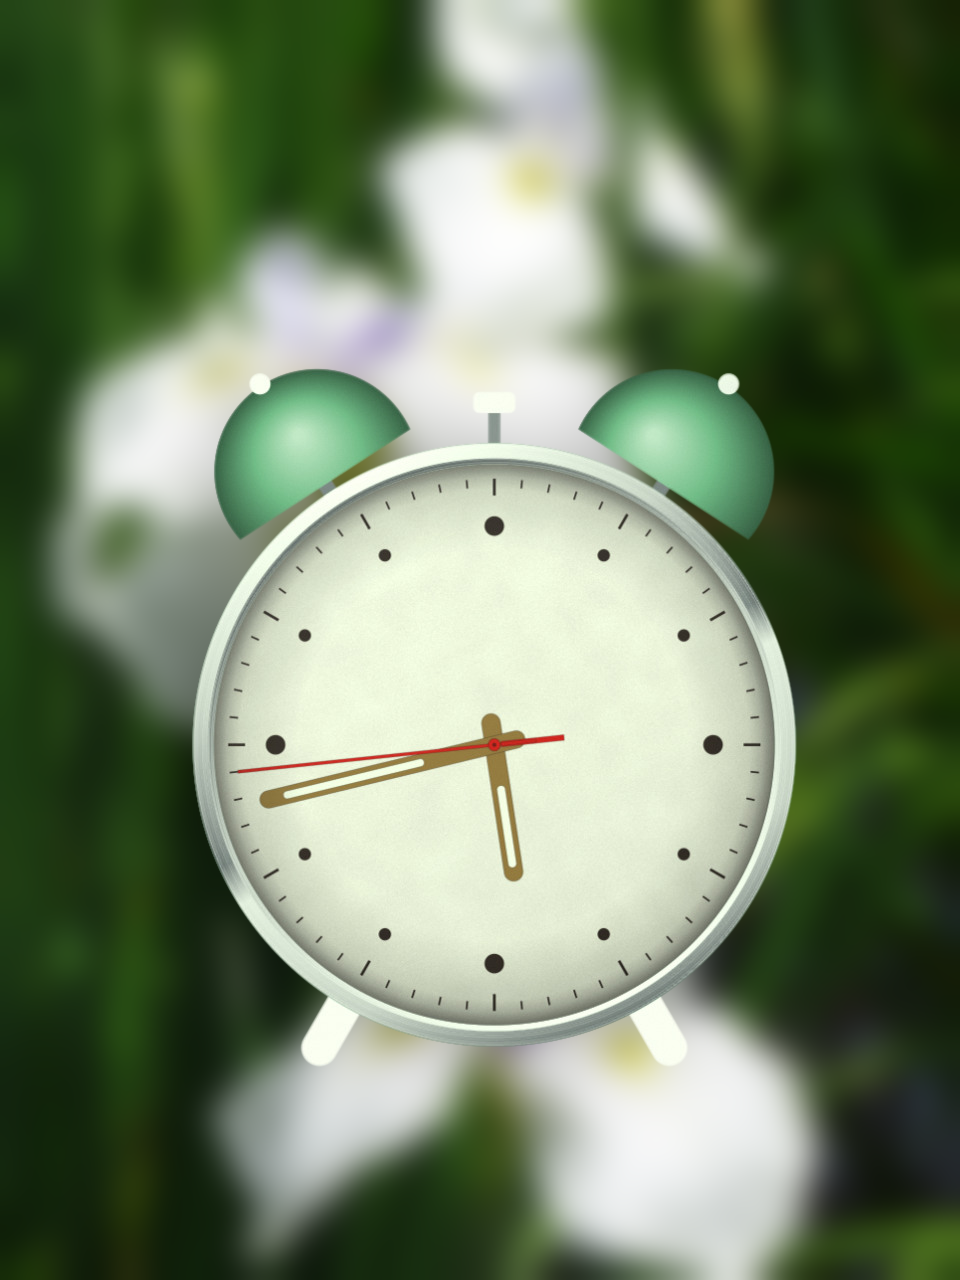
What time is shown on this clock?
5:42:44
